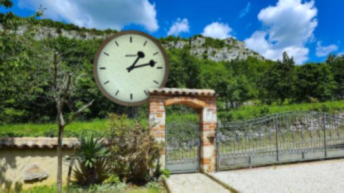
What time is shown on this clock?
1:13
